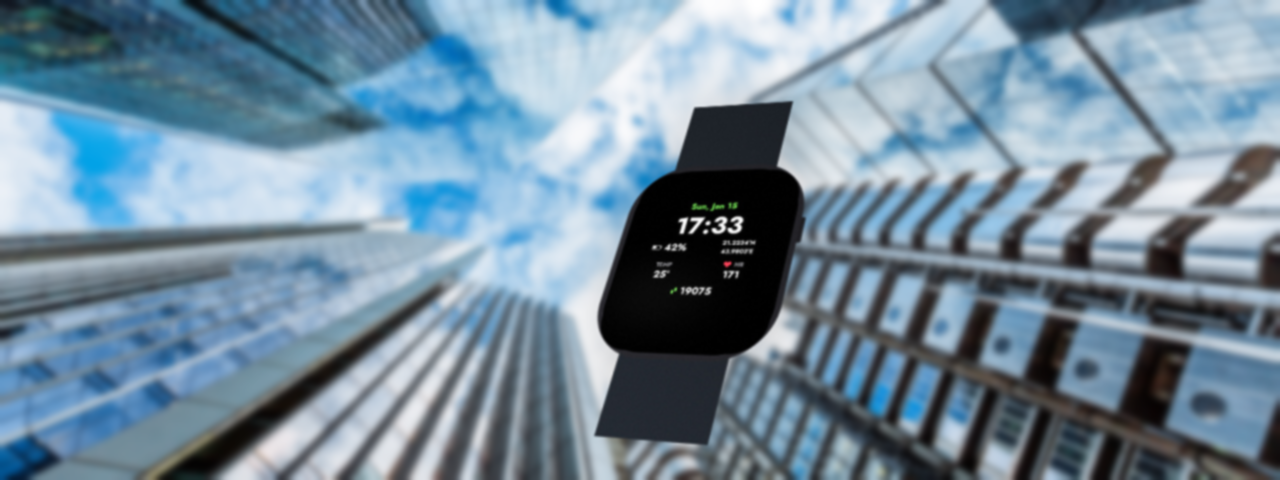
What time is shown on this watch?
17:33
